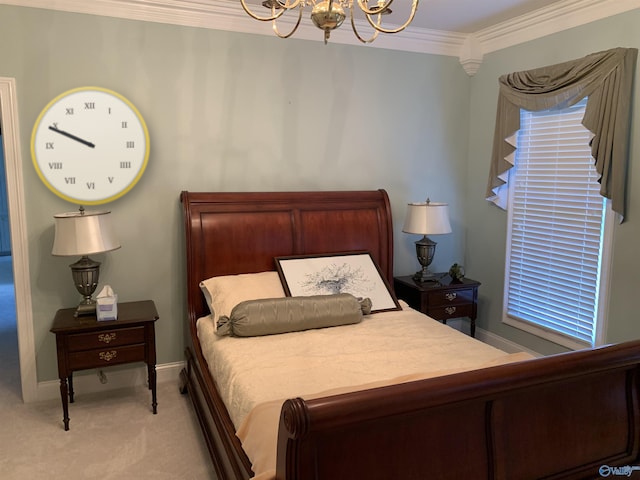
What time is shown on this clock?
9:49
